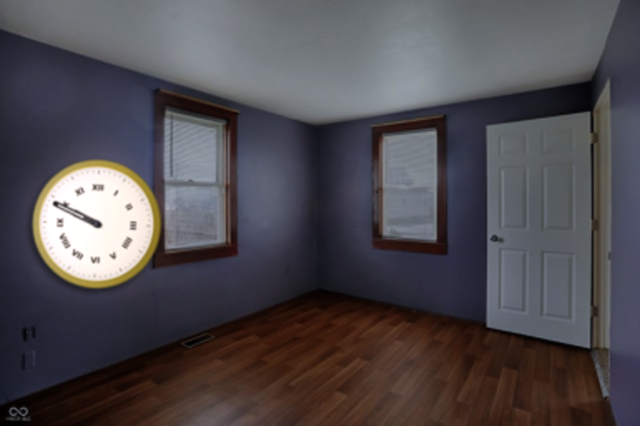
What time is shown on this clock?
9:49
